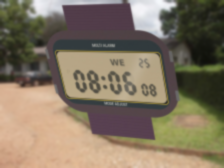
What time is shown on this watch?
8:06:08
